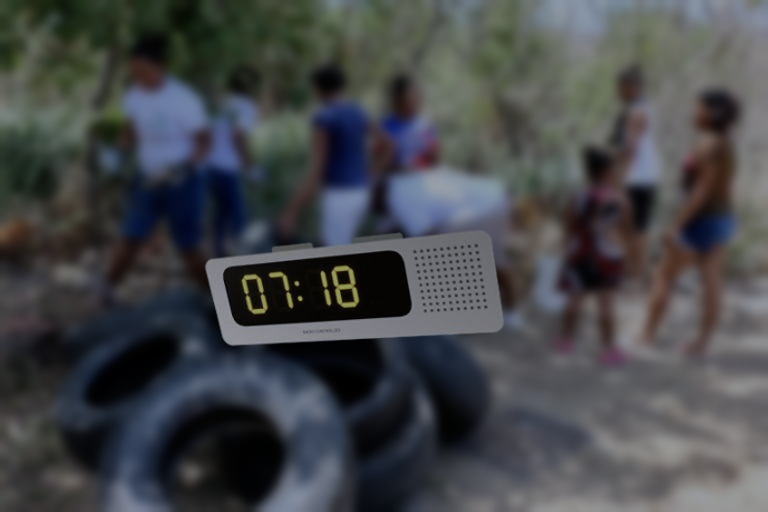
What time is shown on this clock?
7:18
